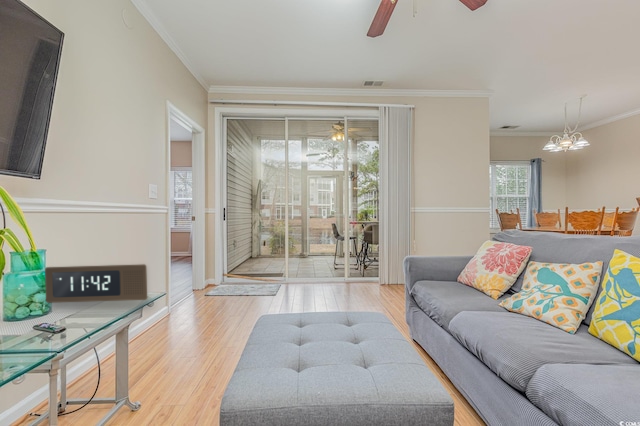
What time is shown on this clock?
11:42
